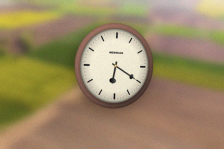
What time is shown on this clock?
6:20
